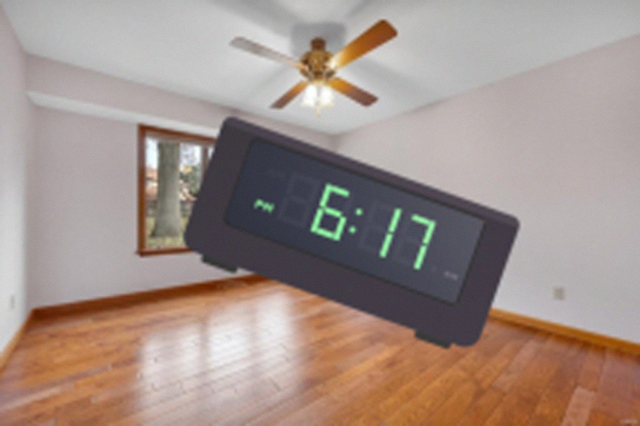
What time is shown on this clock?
6:17
